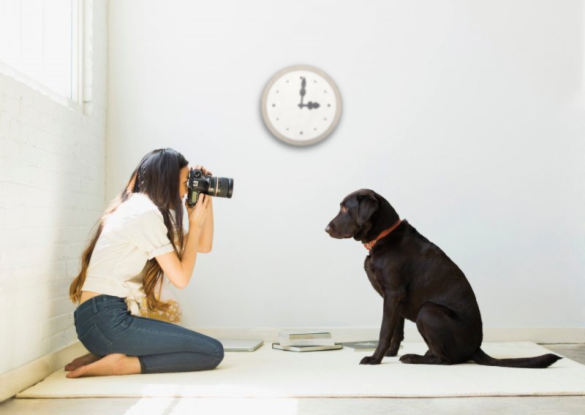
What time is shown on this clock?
3:01
